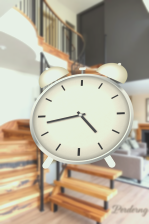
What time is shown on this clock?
4:43
